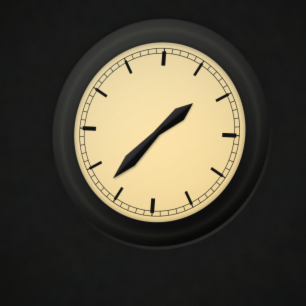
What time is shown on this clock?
1:37
